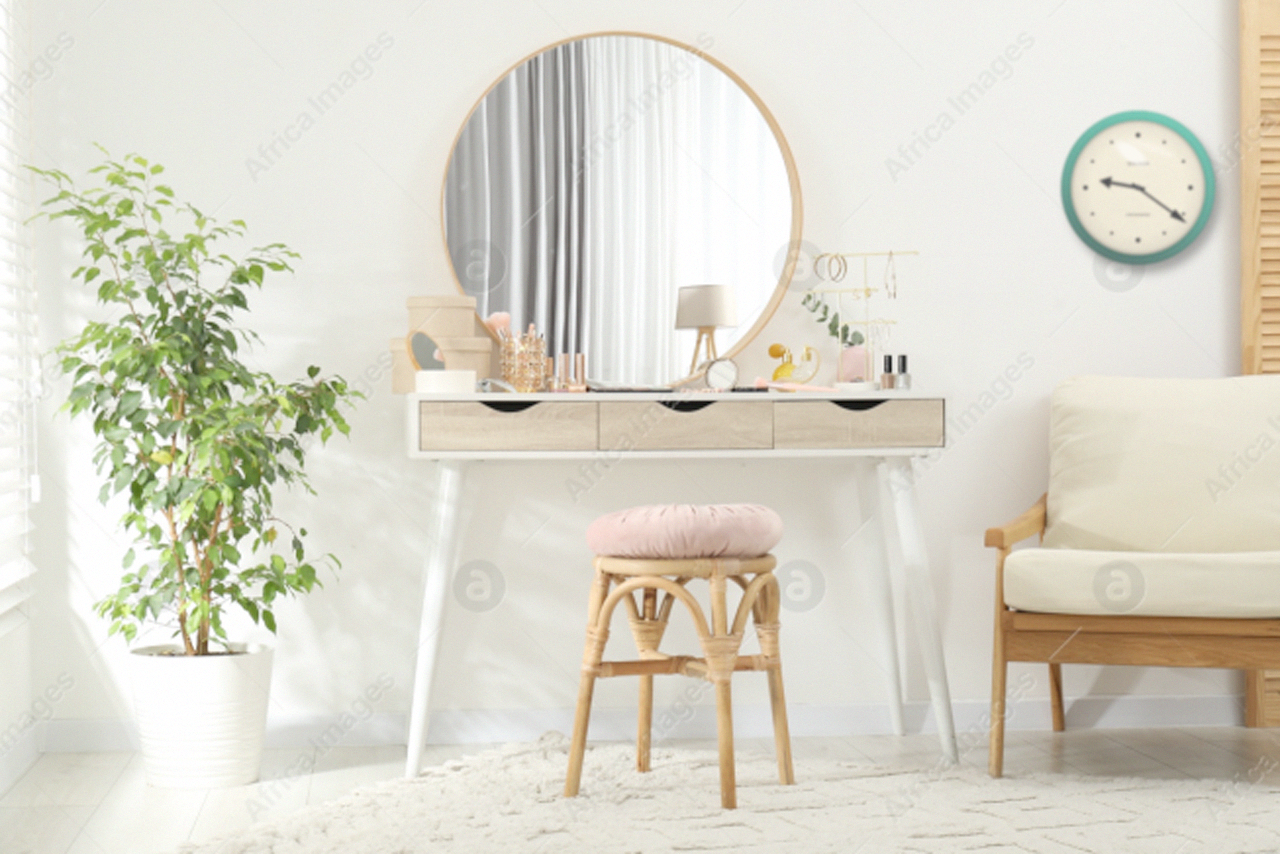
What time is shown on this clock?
9:21
